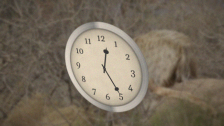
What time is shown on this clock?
12:25
